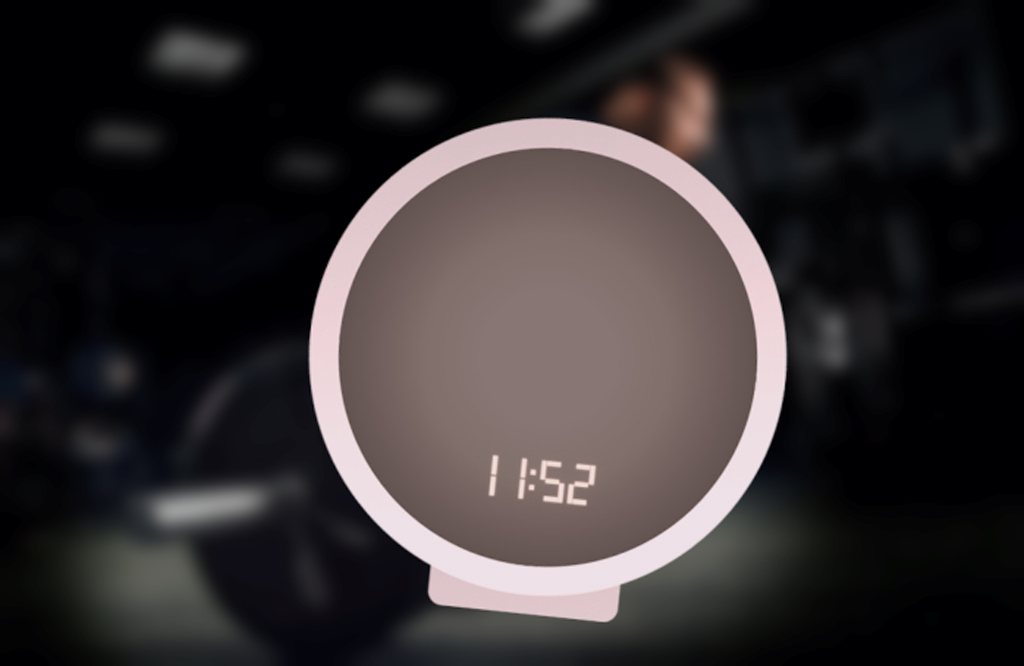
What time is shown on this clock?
11:52
